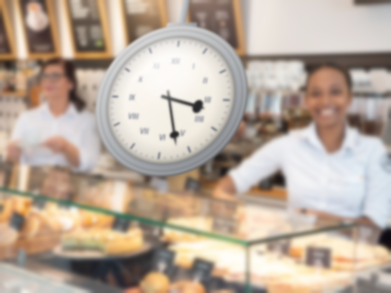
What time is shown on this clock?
3:27
